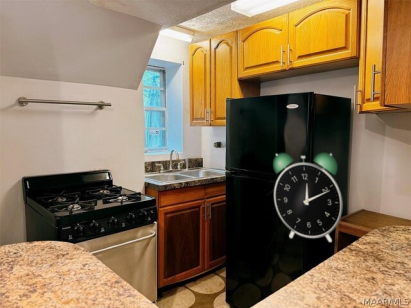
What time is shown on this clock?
12:11
